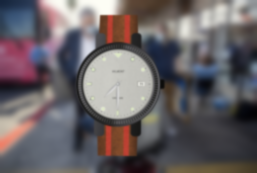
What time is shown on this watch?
7:30
